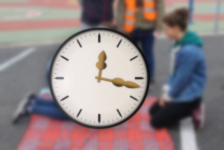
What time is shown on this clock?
12:17
